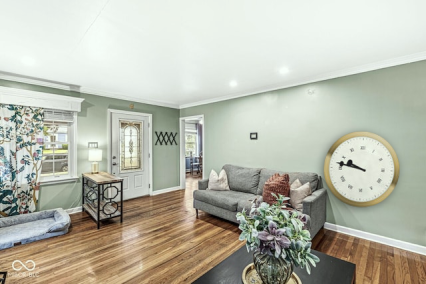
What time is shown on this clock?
9:47
